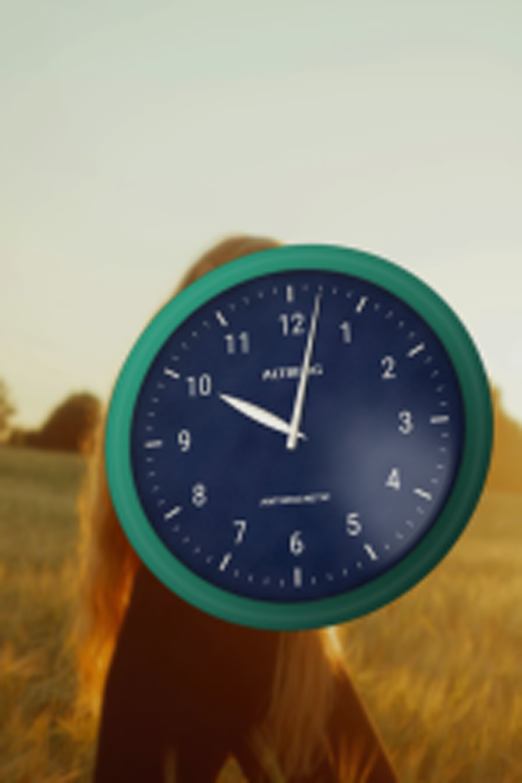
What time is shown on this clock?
10:02
